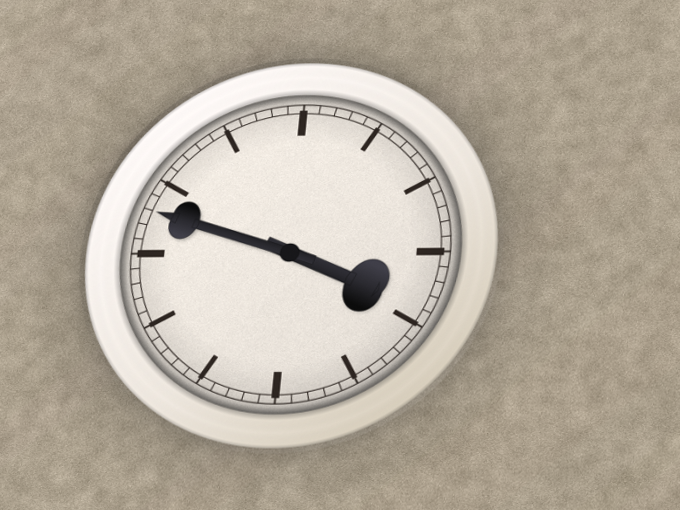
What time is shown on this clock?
3:48
